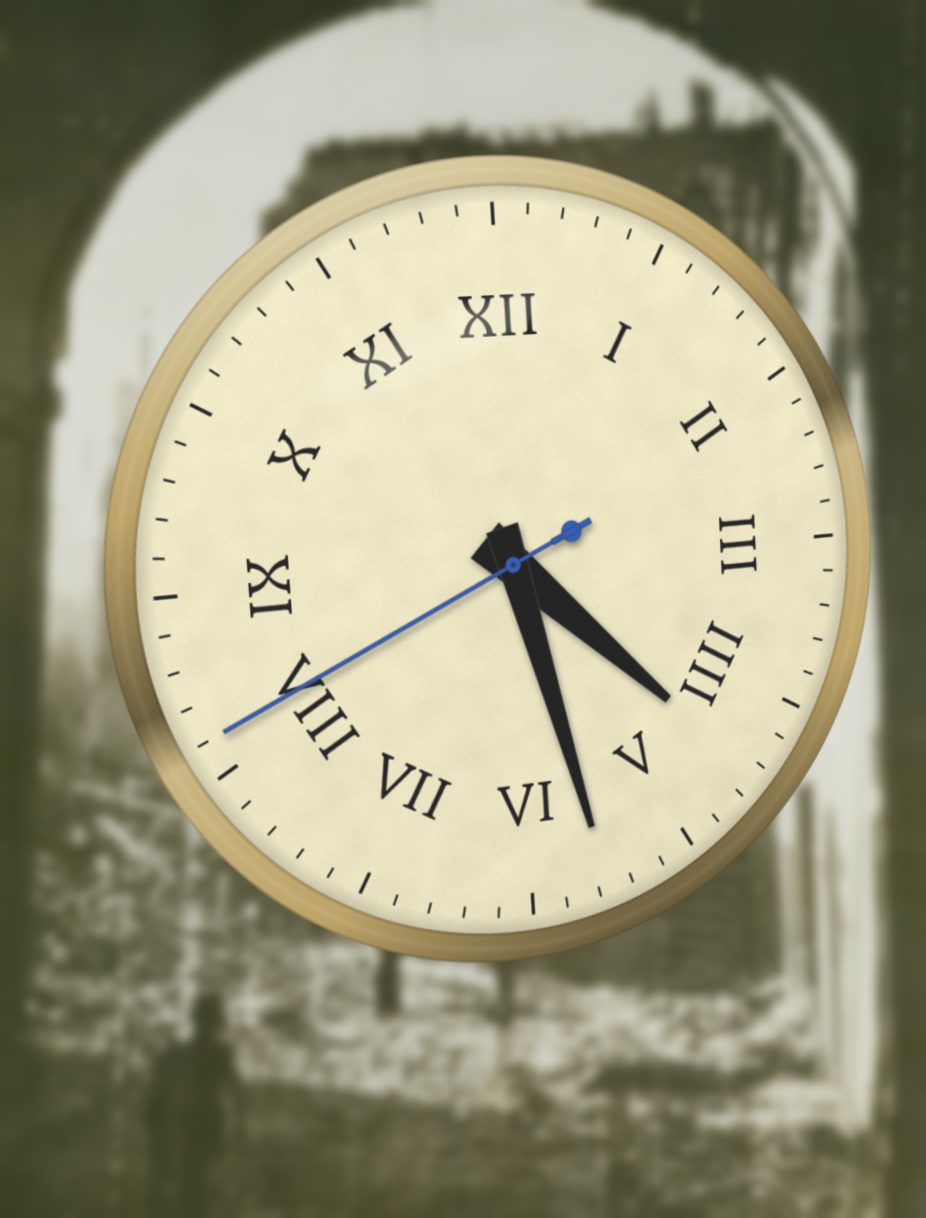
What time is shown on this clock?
4:27:41
